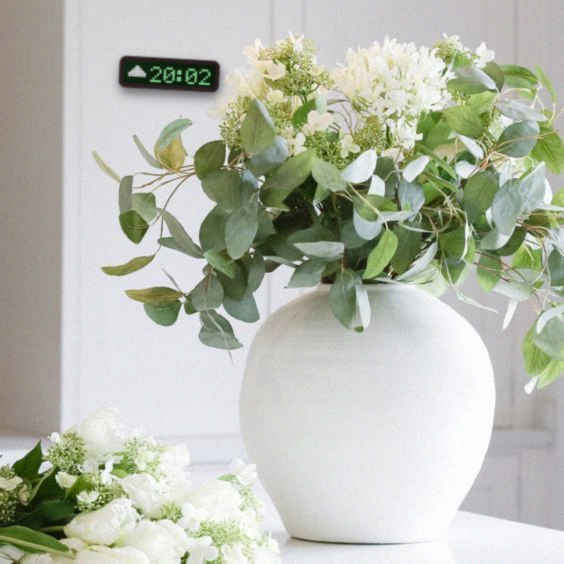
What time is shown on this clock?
20:02
